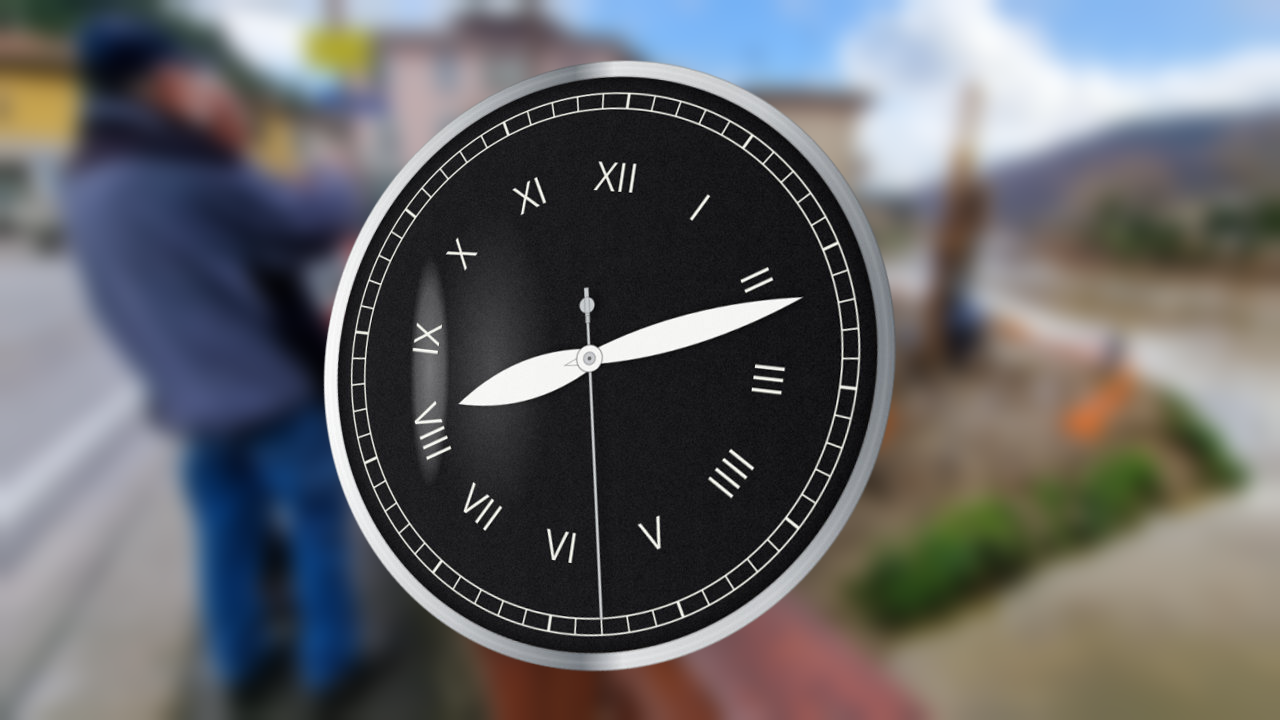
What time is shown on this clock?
8:11:28
